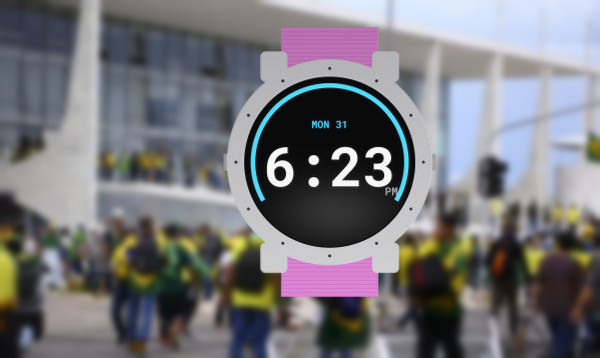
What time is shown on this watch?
6:23
